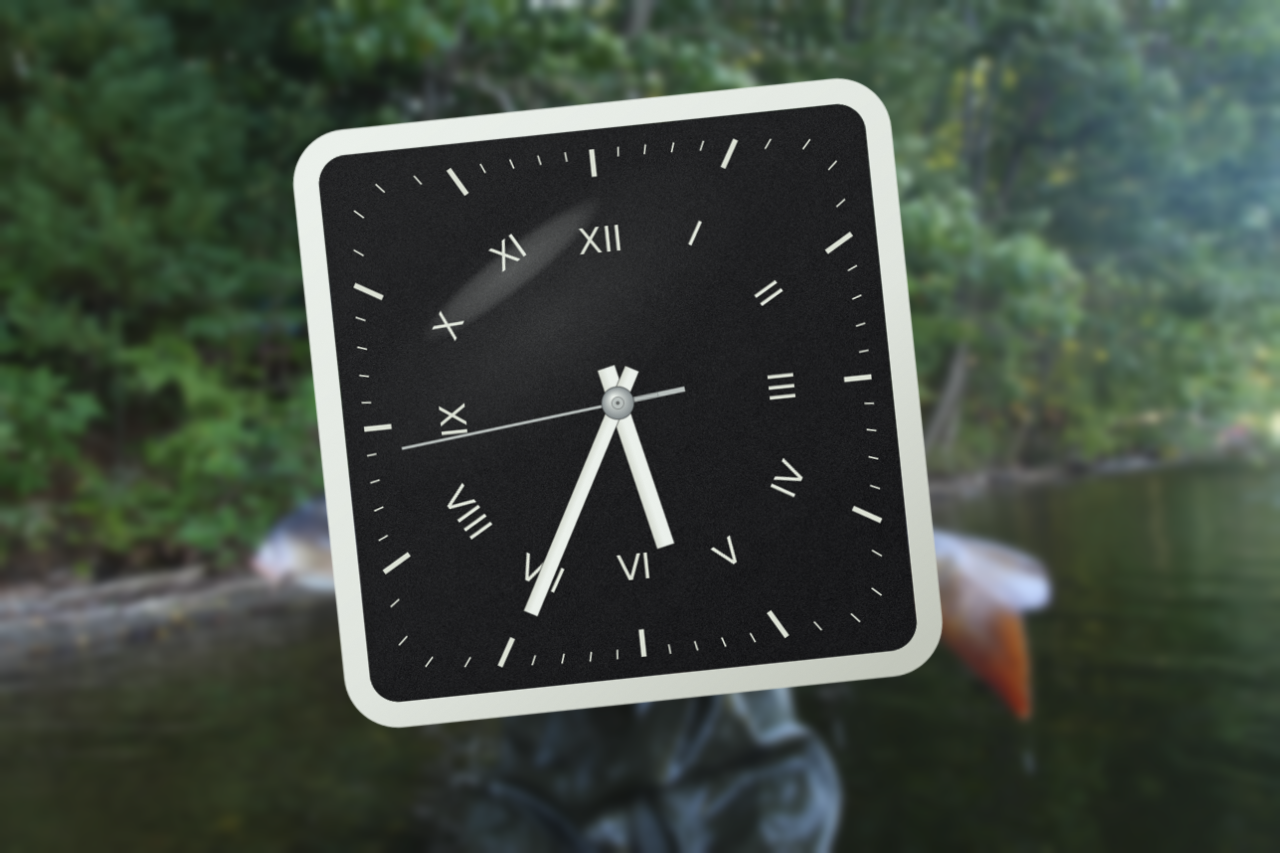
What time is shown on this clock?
5:34:44
